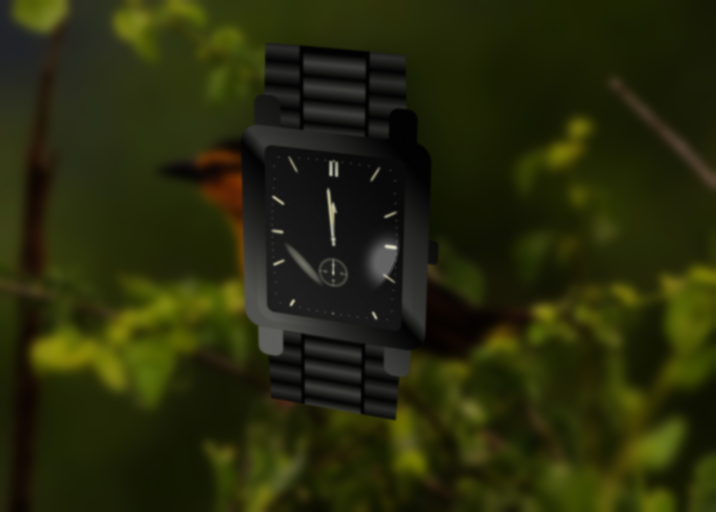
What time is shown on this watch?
11:59
